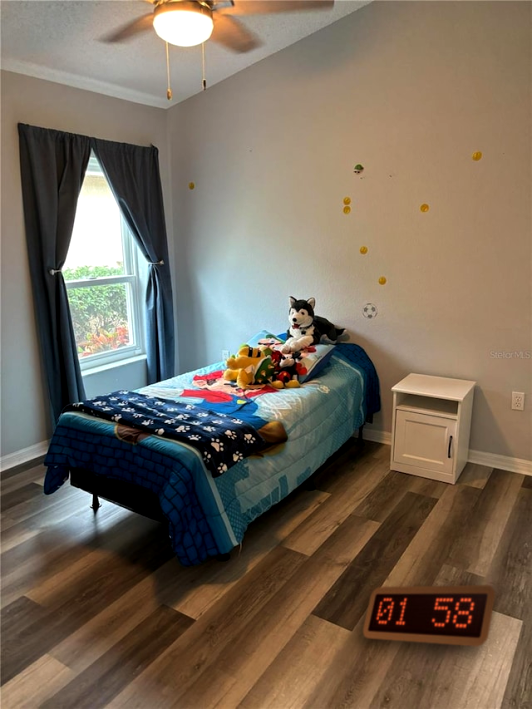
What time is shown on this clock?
1:58
